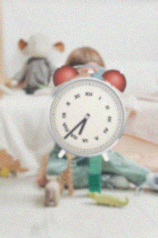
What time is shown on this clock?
6:37
